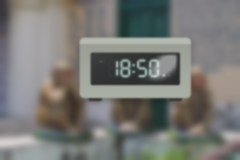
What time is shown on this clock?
18:50
